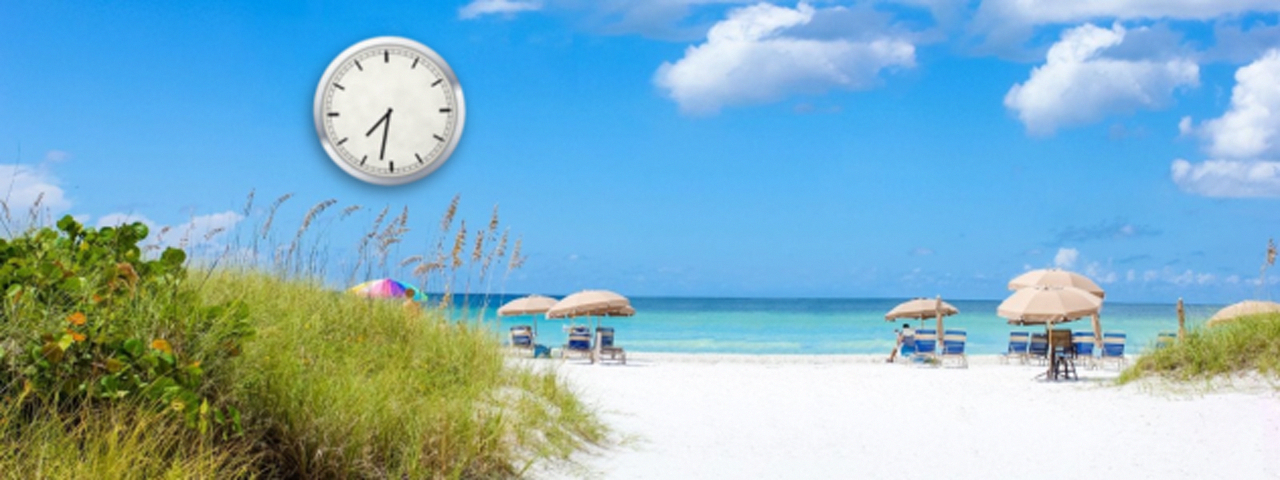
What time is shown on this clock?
7:32
